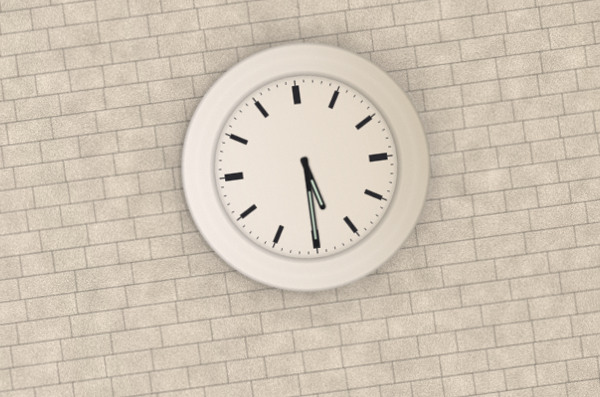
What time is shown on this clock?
5:30
